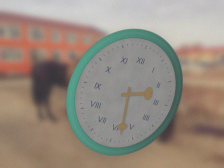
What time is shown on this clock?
2:28
